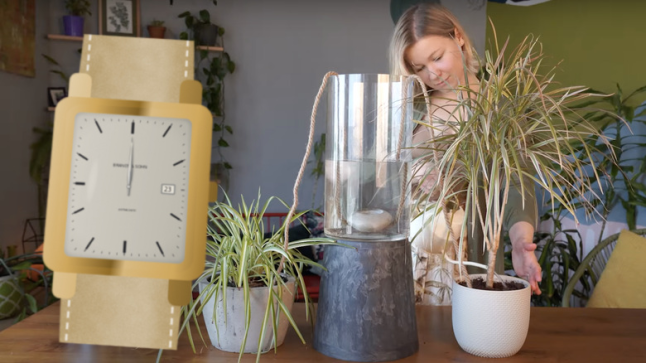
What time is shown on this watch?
12:00
